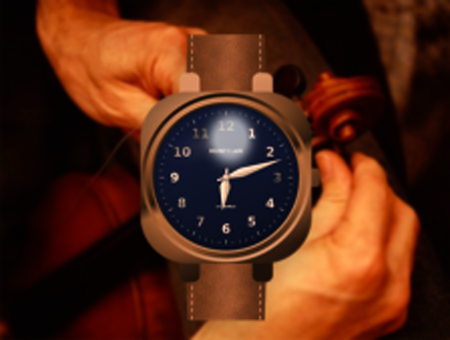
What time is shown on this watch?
6:12
